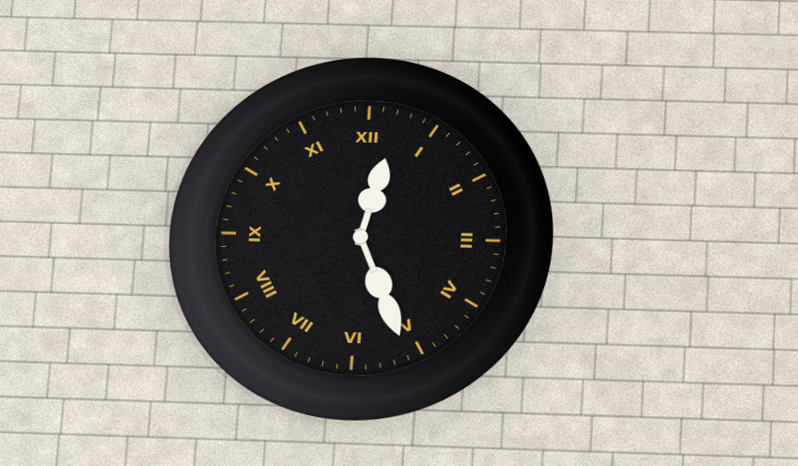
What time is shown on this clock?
12:26
